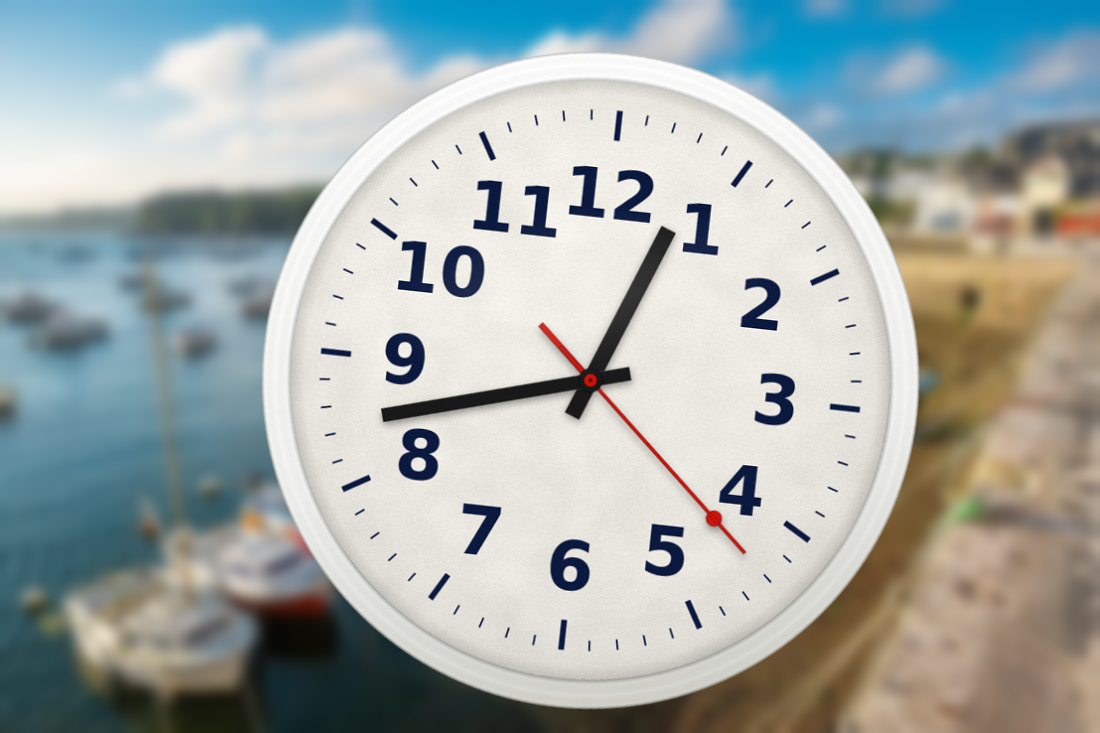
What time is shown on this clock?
12:42:22
